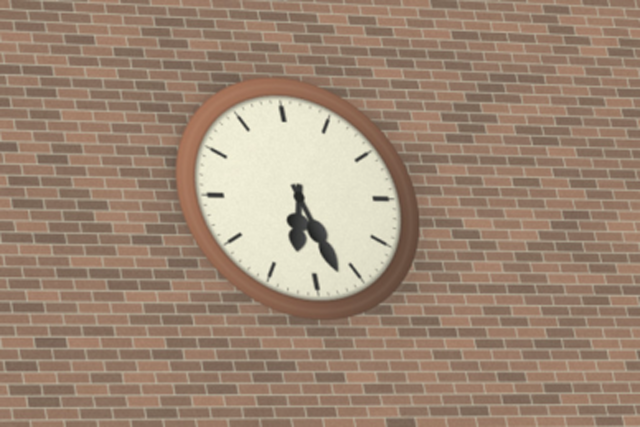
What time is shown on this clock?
6:27
